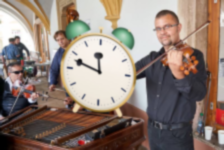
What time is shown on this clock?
11:48
